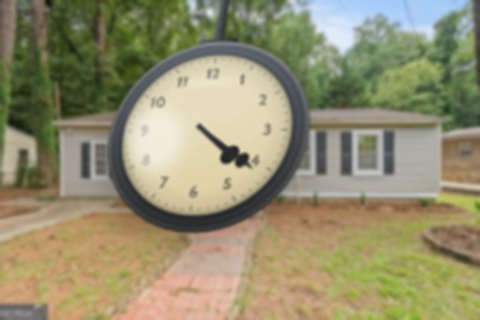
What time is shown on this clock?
4:21
